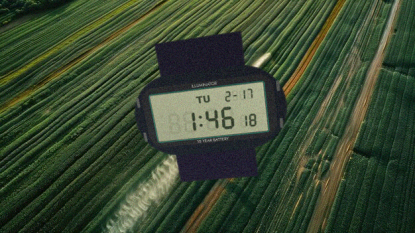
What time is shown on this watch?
1:46:18
